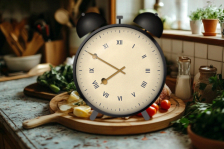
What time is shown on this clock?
7:50
